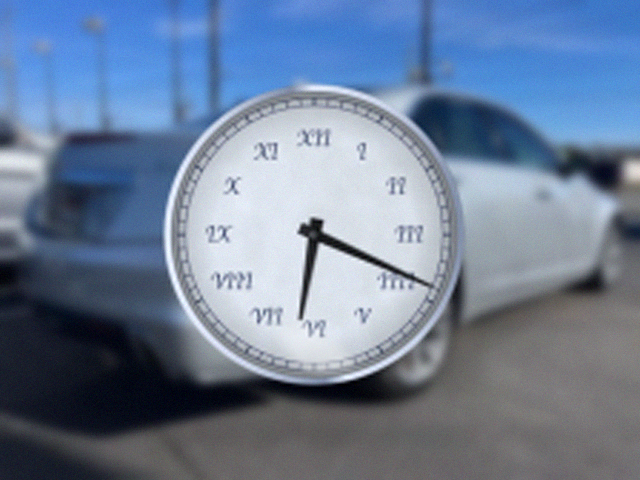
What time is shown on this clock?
6:19
